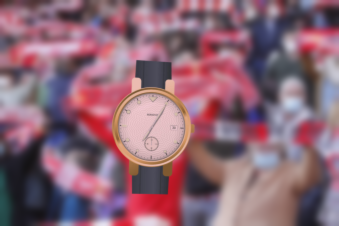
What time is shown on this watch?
7:05
